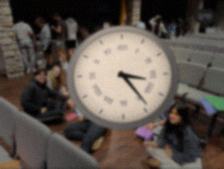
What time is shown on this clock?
3:24
